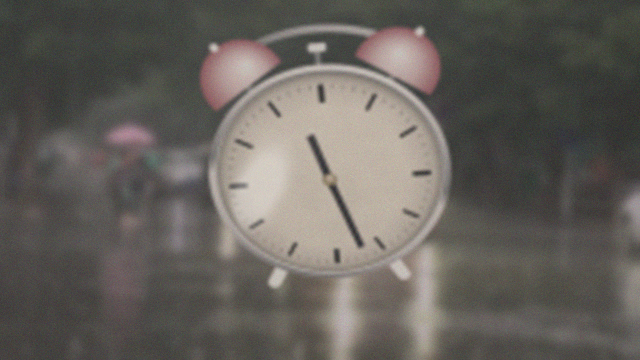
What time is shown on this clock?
11:27
